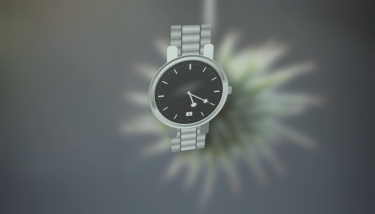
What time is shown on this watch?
5:20
